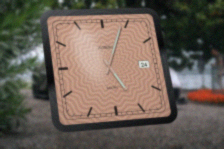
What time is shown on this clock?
5:04
